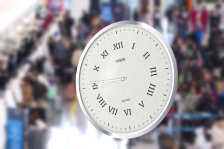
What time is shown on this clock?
8:46
